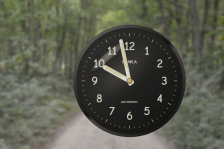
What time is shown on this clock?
9:58
